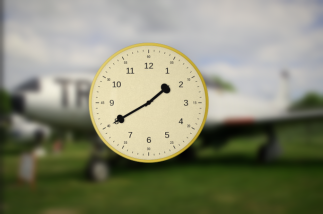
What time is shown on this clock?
1:40
